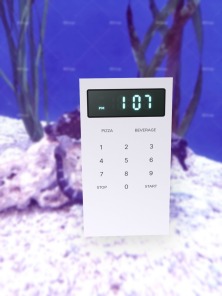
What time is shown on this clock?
1:07
